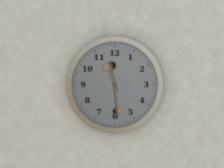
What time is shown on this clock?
11:29
